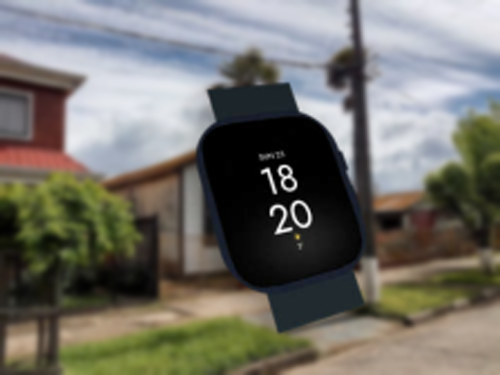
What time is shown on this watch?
18:20
